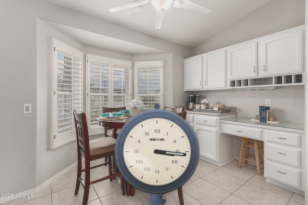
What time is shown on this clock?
3:16
